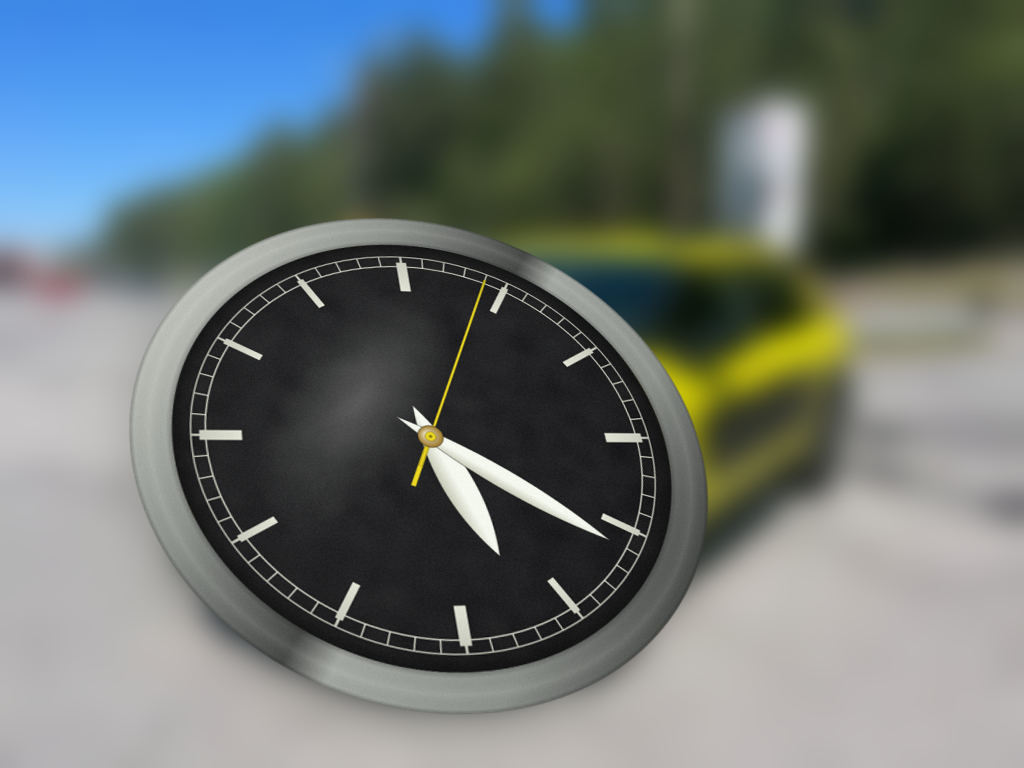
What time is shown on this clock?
5:21:04
